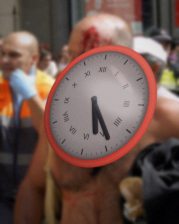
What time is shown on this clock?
5:24
